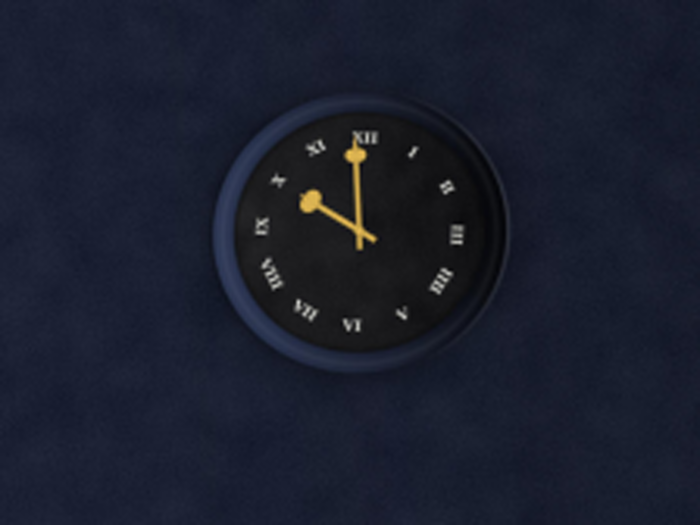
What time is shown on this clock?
9:59
